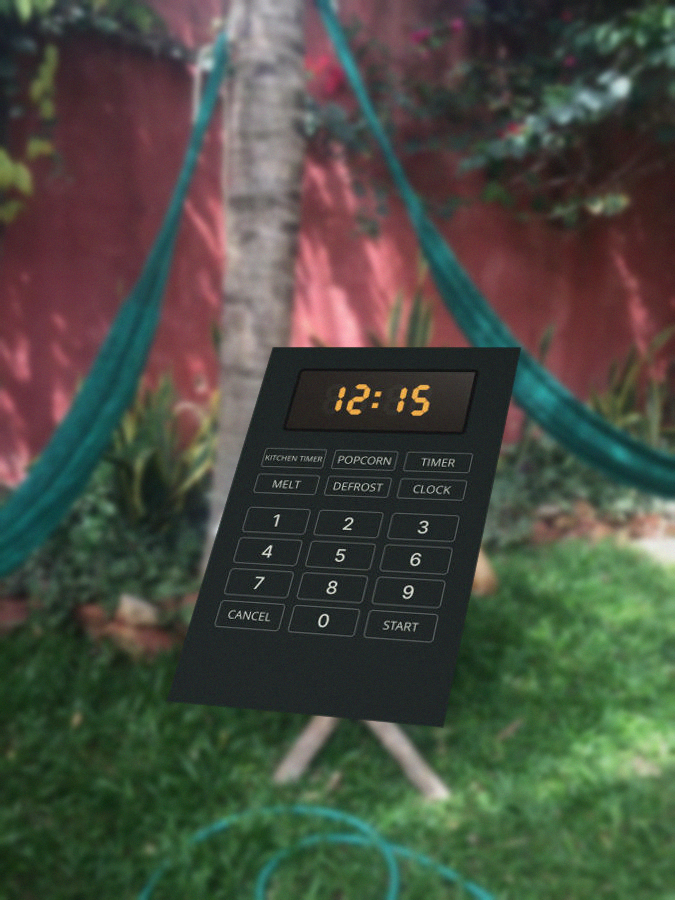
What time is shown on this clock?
12:15
